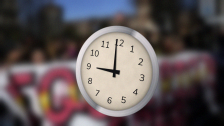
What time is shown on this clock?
8:59
